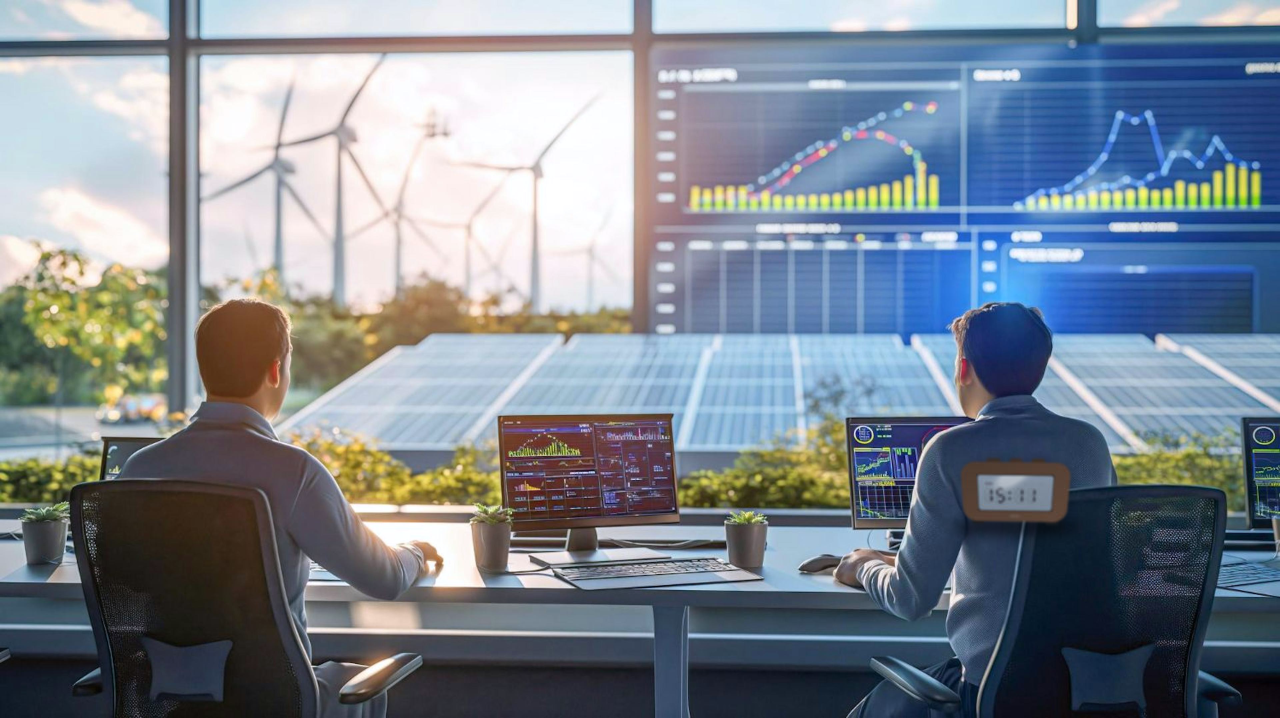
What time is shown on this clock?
15:11
